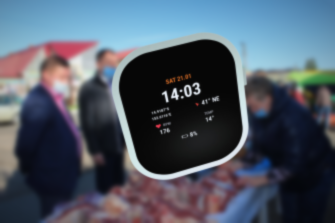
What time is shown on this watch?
14:03
